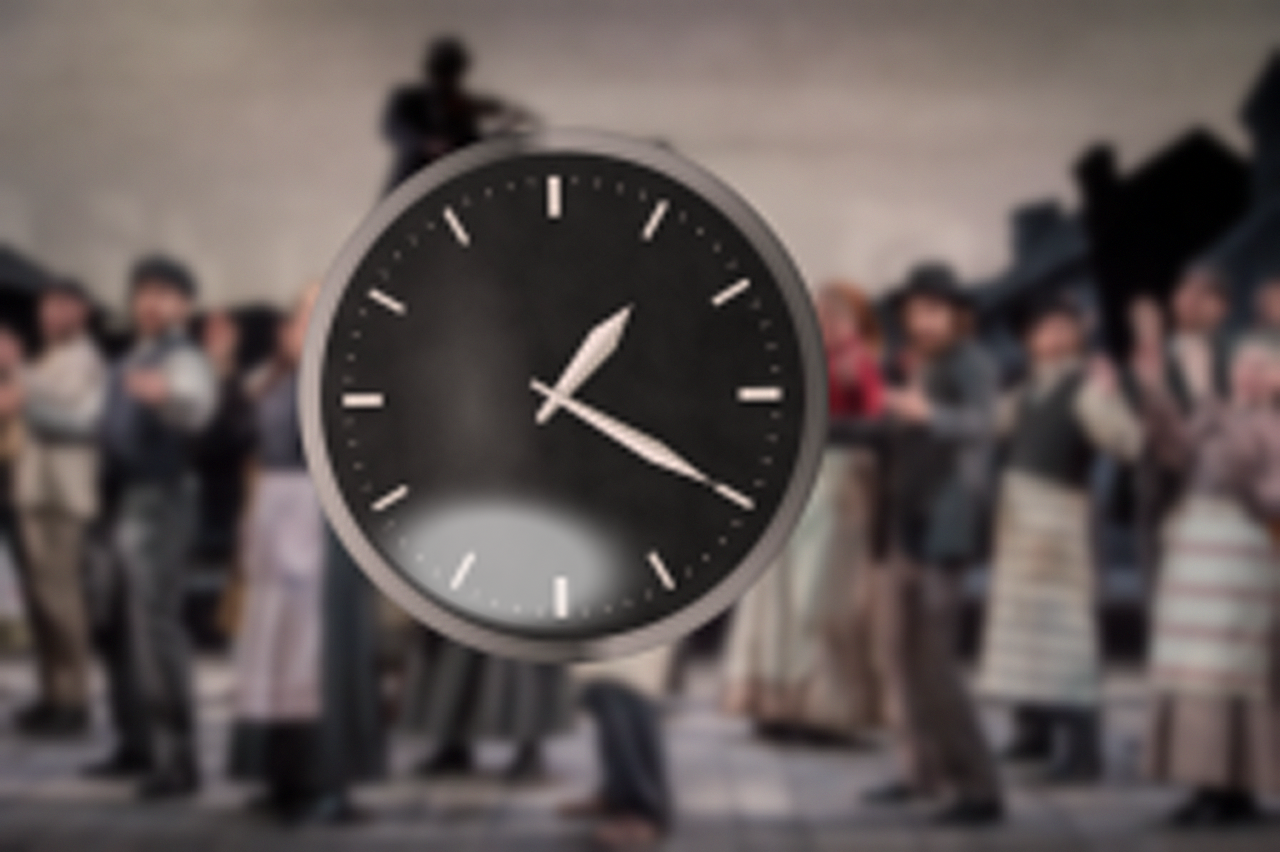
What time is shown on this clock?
1:20
